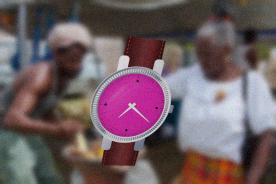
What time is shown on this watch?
7:21
